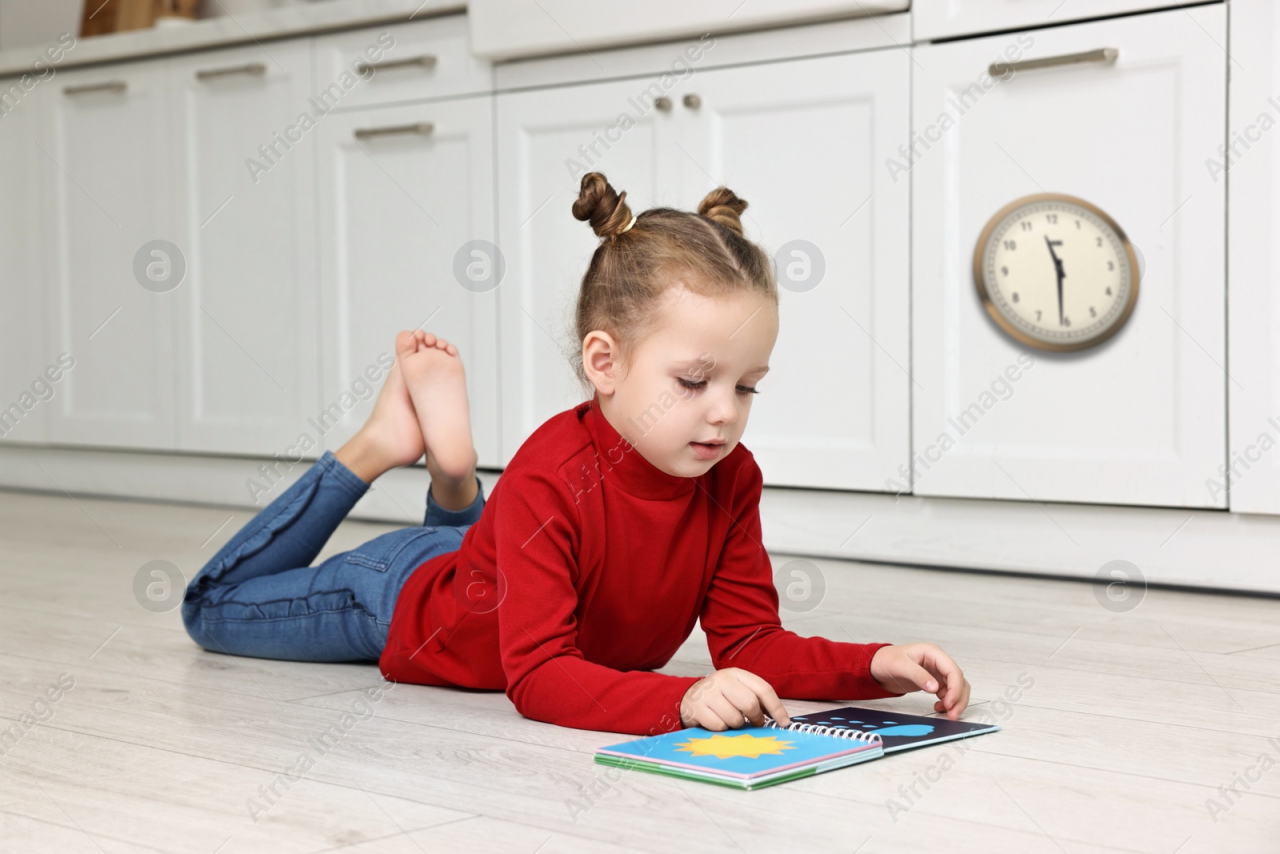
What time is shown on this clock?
11:31
